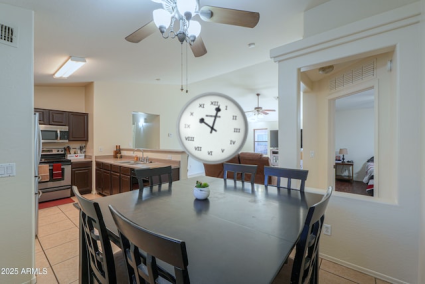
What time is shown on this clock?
10:02
